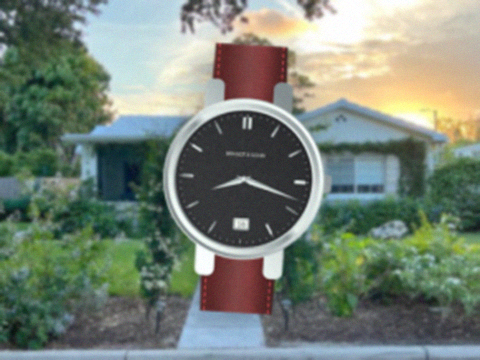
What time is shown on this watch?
8:18
